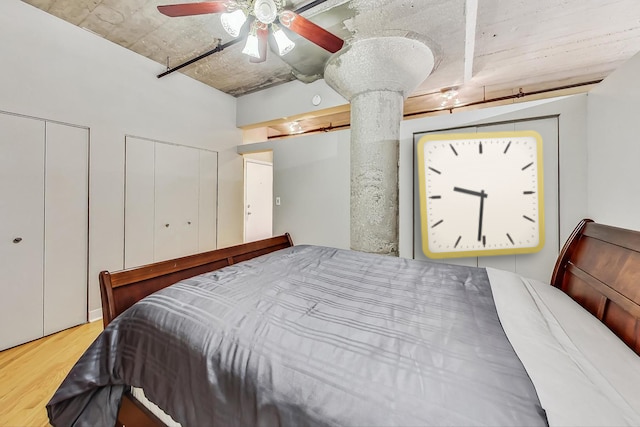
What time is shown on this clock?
9:31
